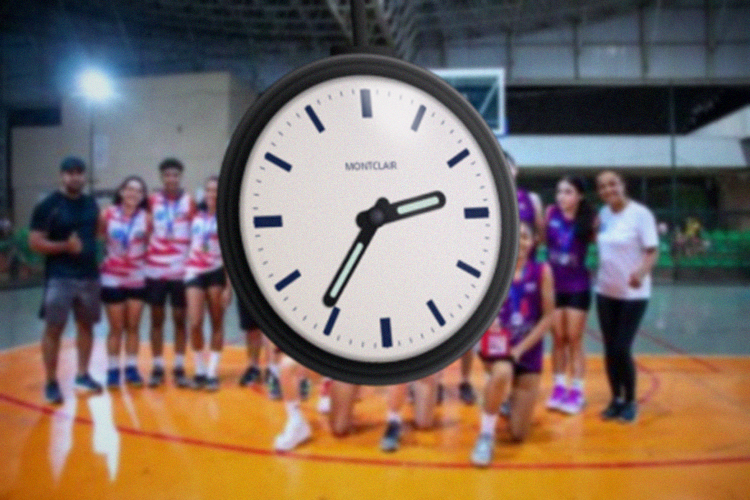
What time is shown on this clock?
2:36
